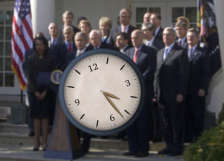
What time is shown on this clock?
4:27
